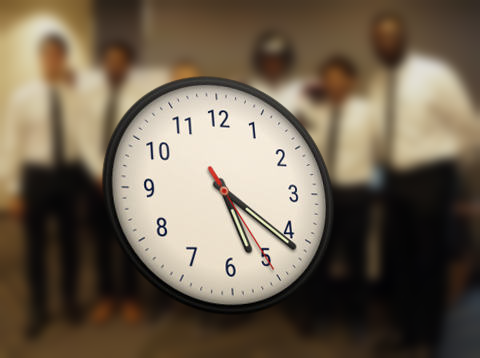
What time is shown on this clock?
5:21:25
